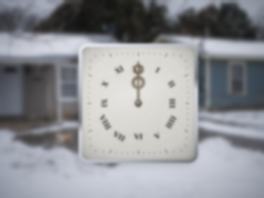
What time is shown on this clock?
12:00
